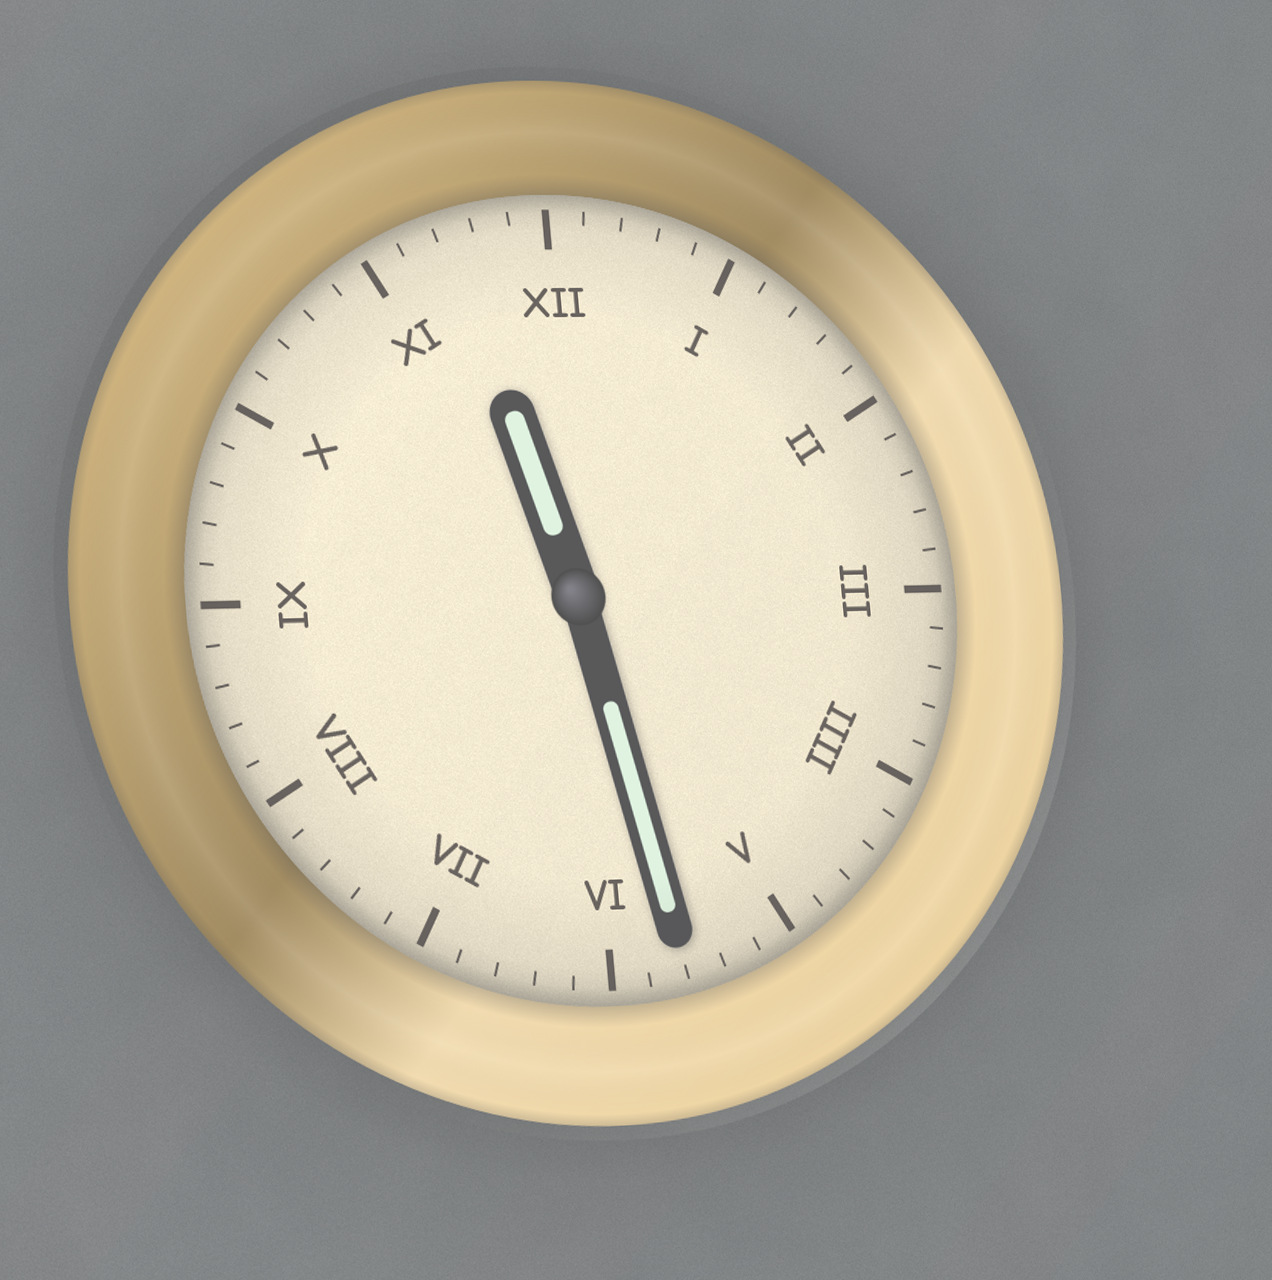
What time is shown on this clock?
11:28
